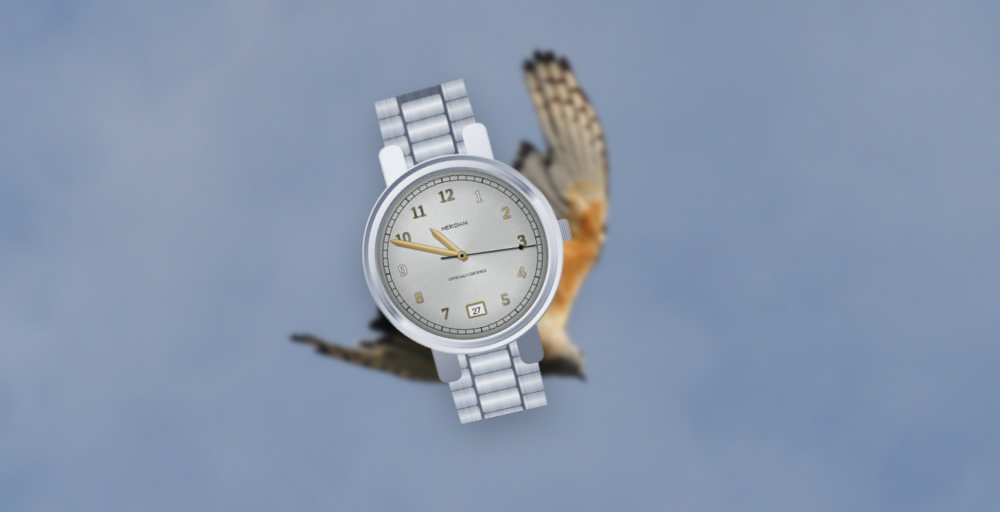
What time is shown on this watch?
10:49:16
